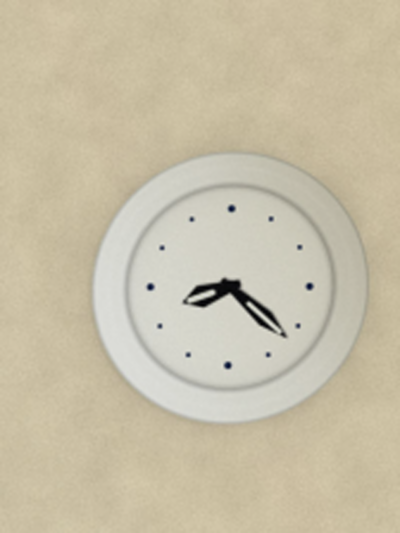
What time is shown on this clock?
8:22
